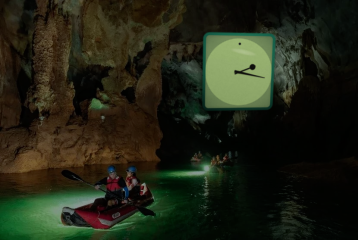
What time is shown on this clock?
2:17
